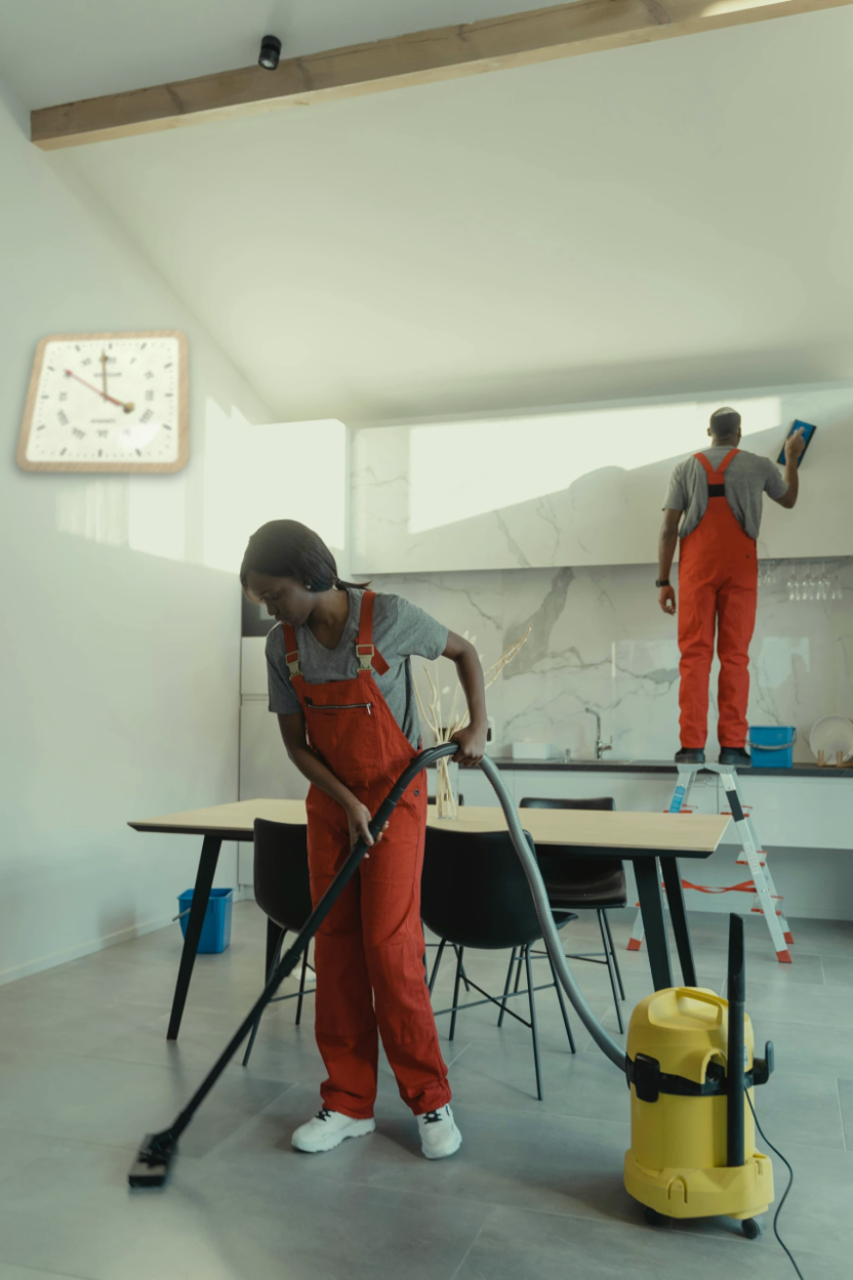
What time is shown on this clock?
3:58:51
